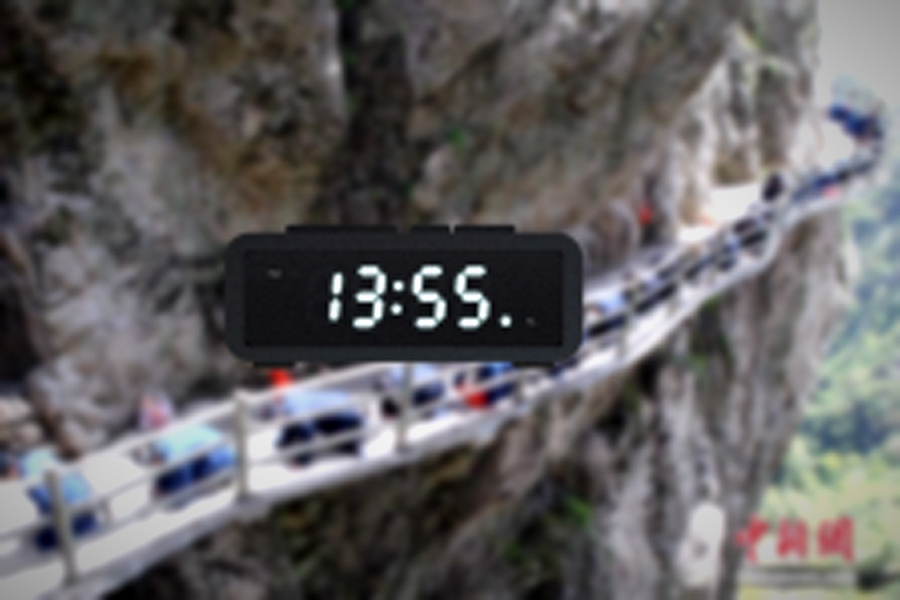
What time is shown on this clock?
13:55
